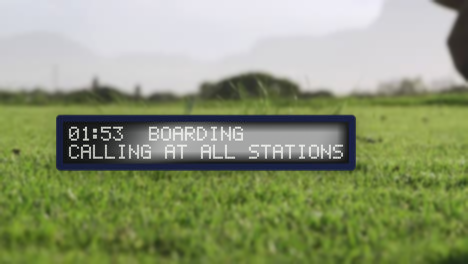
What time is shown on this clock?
1:53
